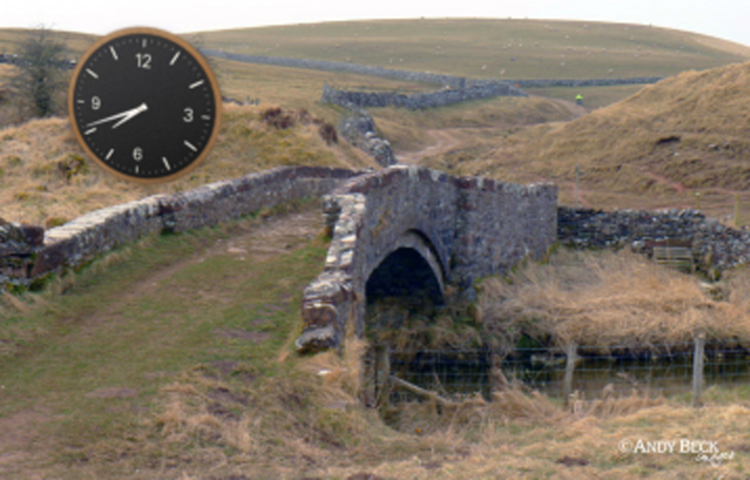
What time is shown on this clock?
7:41
